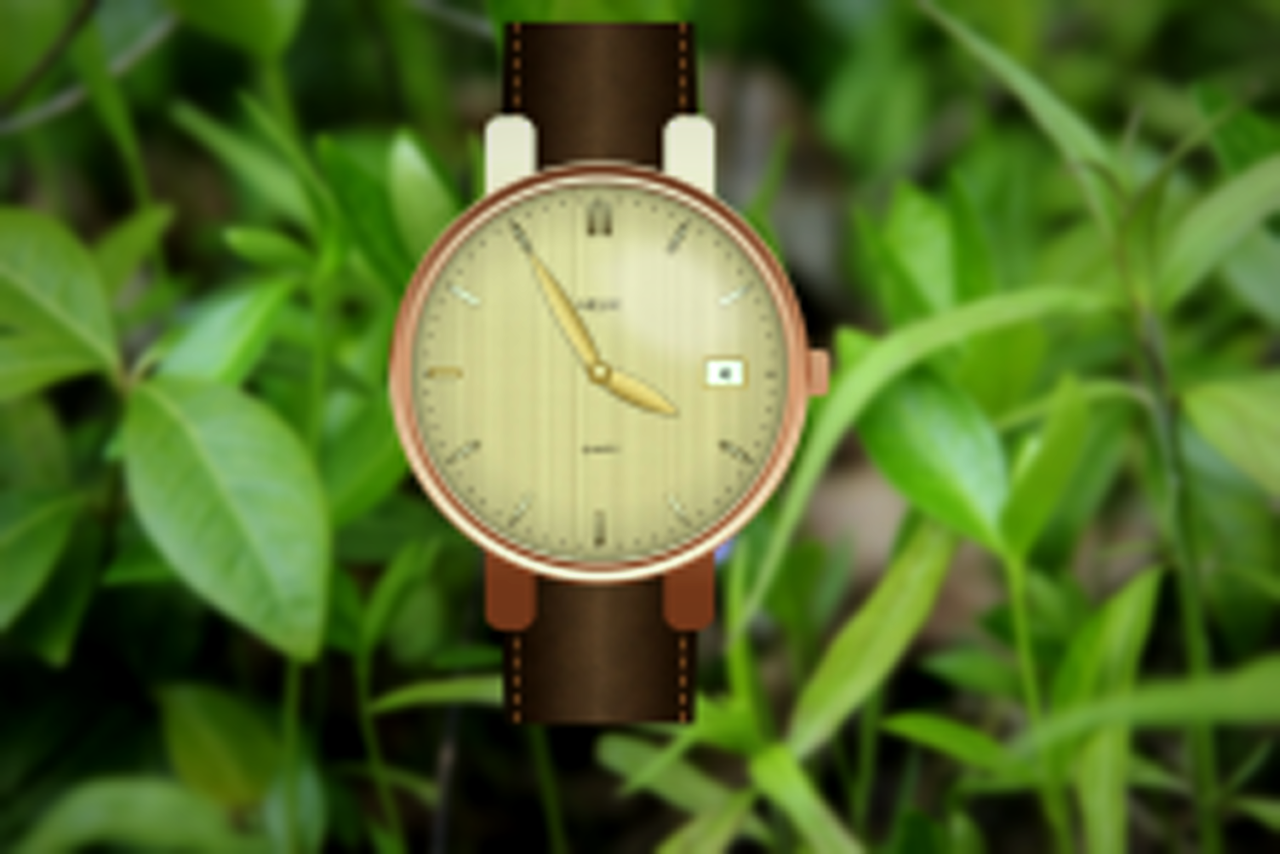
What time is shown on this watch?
3:55
